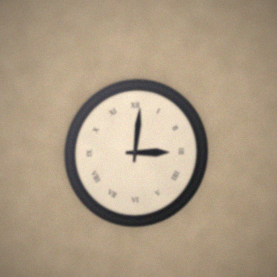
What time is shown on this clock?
3:01
